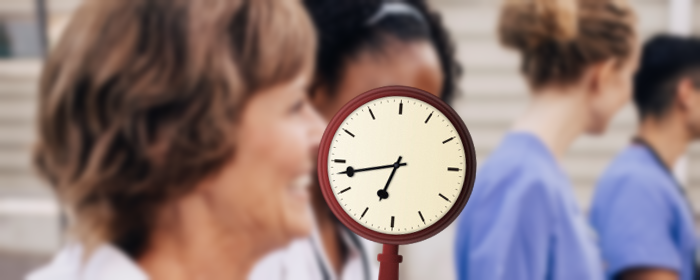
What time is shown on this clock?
6:43
